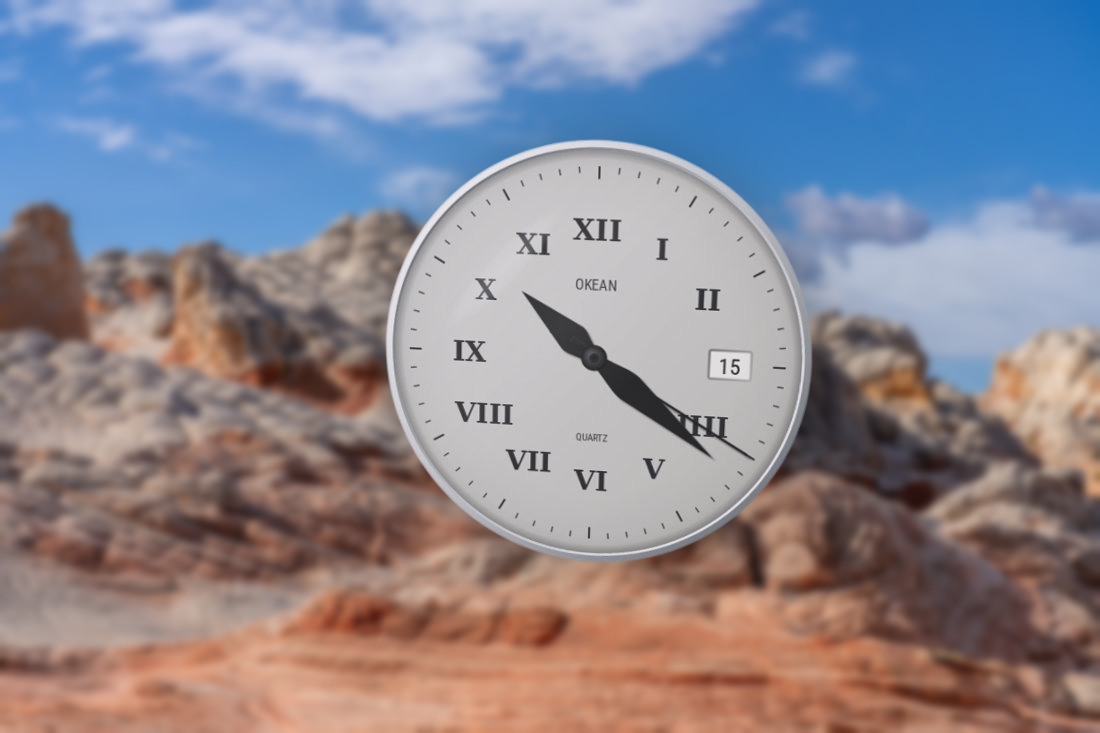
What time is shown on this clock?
10:21:20
